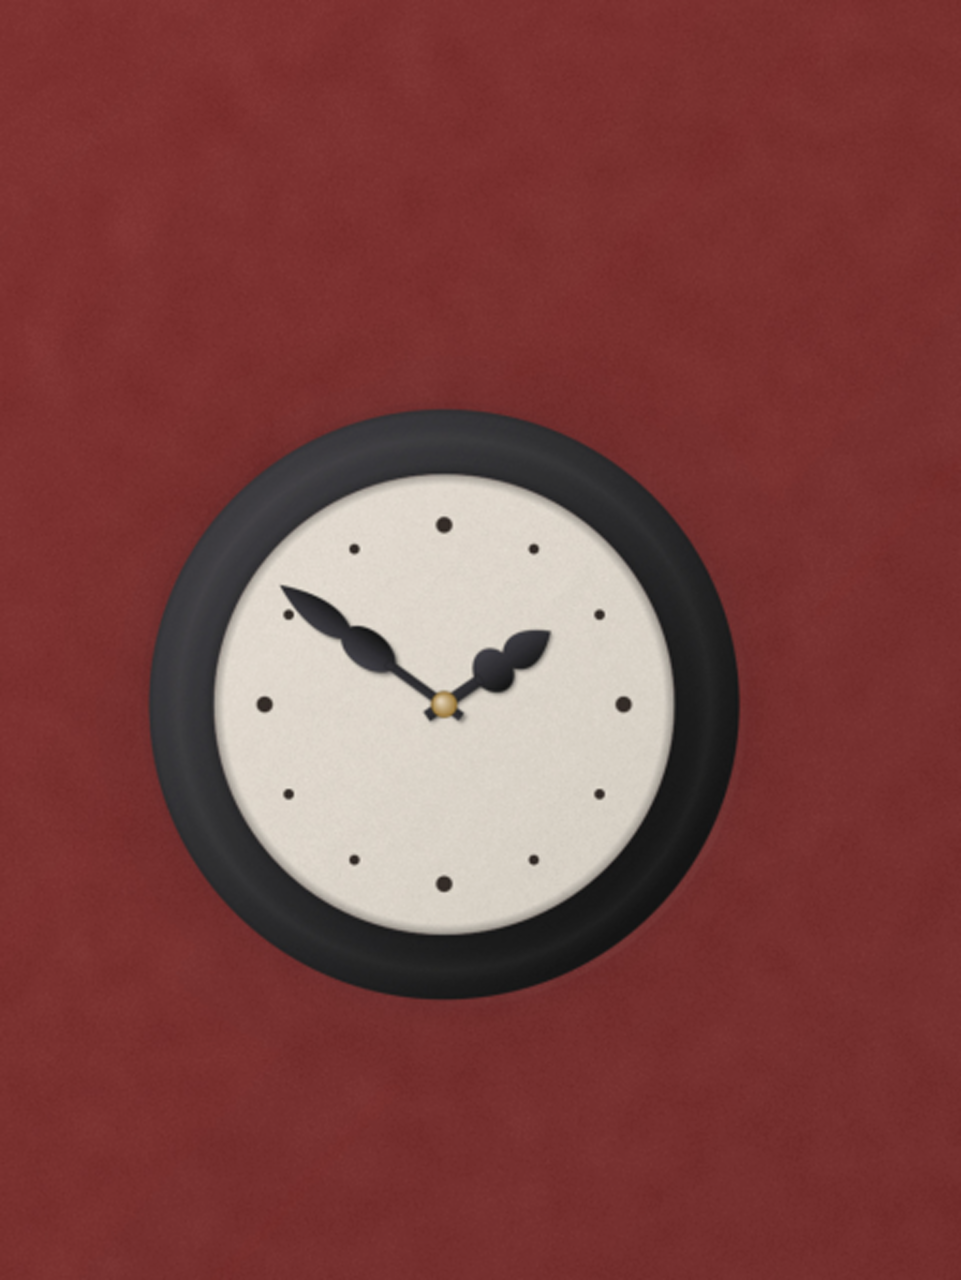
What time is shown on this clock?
1:51
